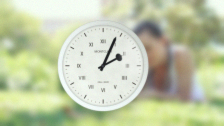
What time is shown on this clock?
2:04
